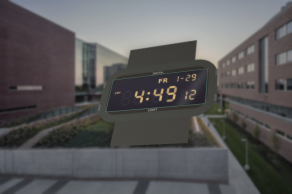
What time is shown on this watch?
4:49:12
